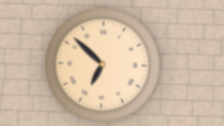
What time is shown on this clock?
6:52
